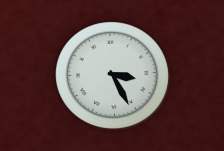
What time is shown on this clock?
3:26
